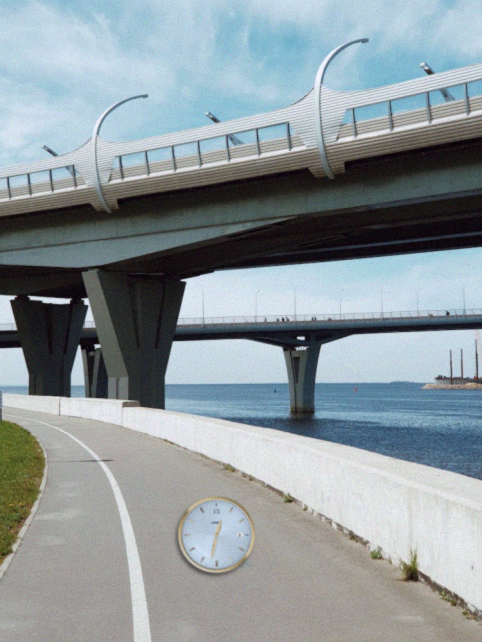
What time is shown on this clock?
12:32
